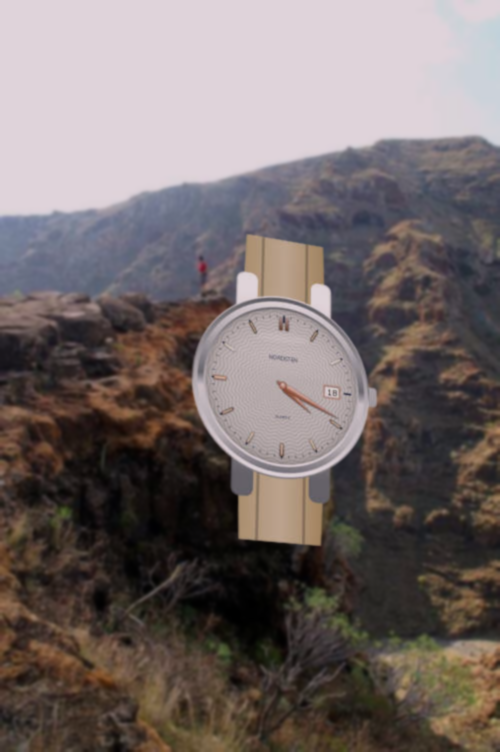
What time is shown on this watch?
4:19
